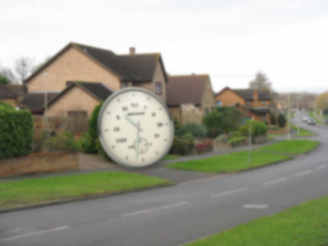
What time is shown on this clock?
10:32
